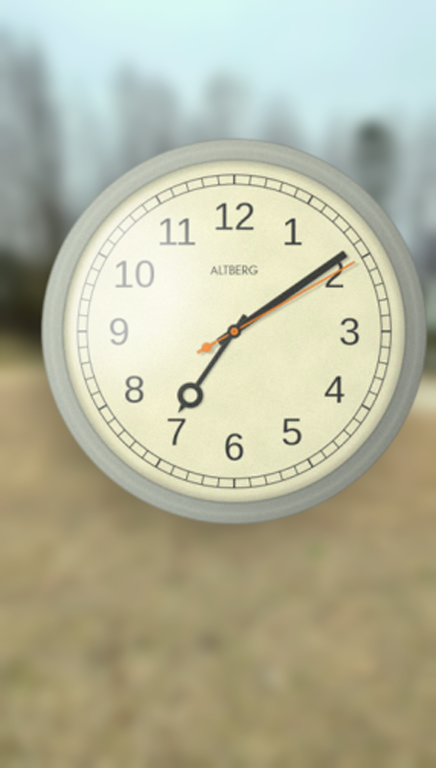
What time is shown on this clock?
7:09:10
